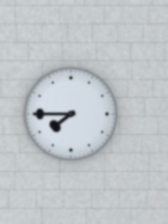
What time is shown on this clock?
7:45
